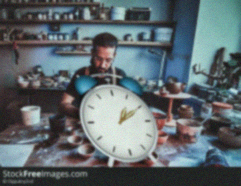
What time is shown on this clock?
1:10
